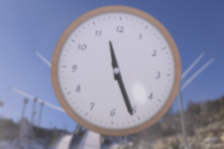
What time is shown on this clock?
11:26
